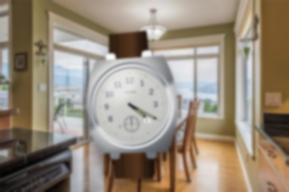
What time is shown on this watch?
4:20
